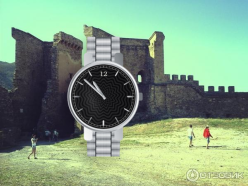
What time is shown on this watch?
10:52
